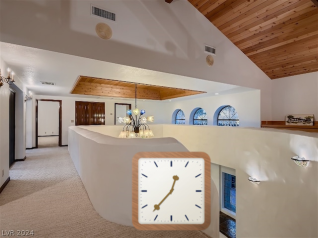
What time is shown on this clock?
12:37
